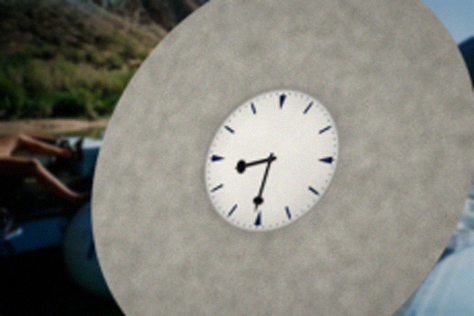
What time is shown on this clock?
8:31
